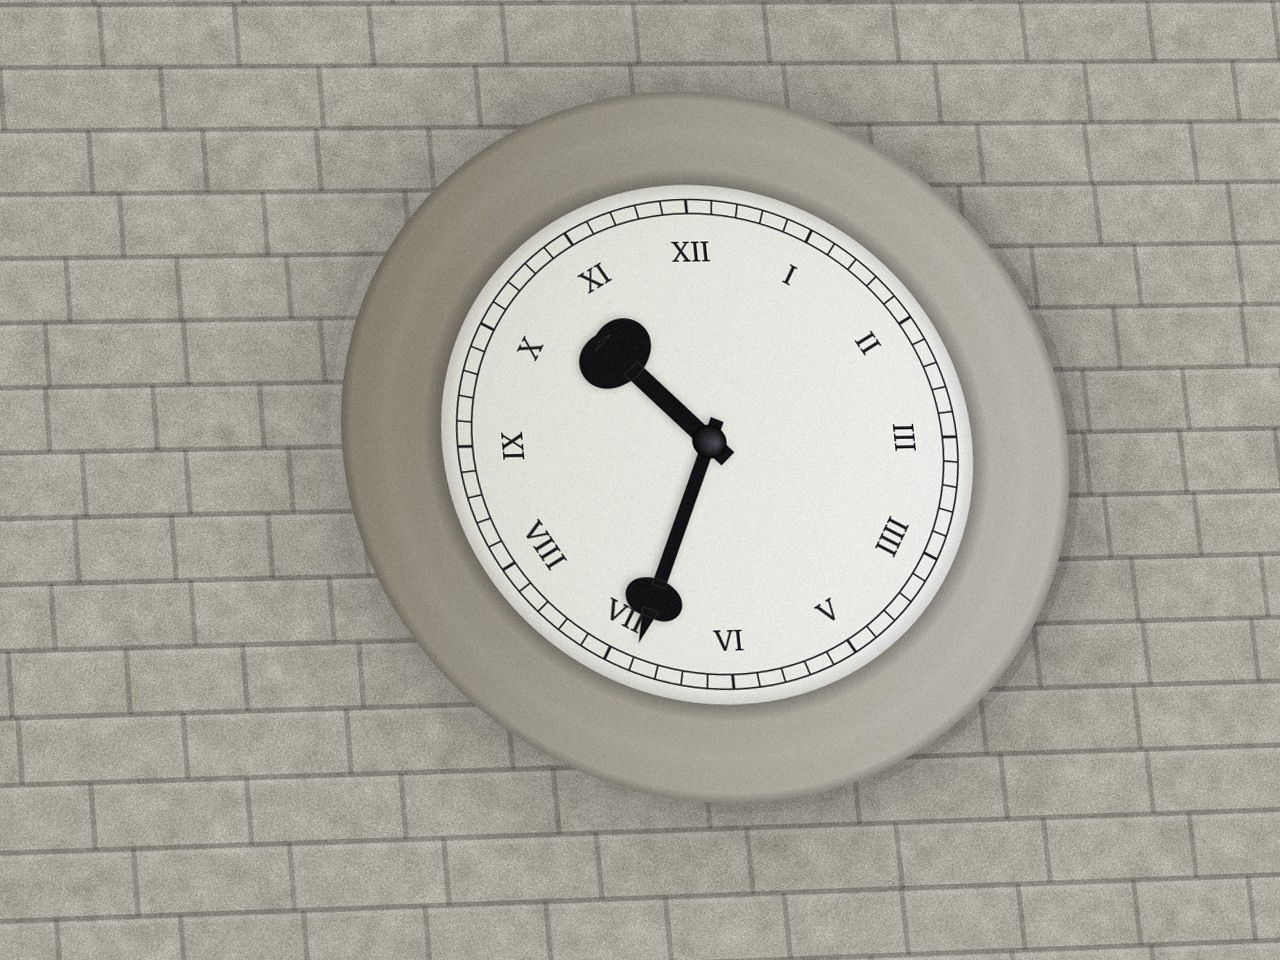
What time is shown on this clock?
10:34
